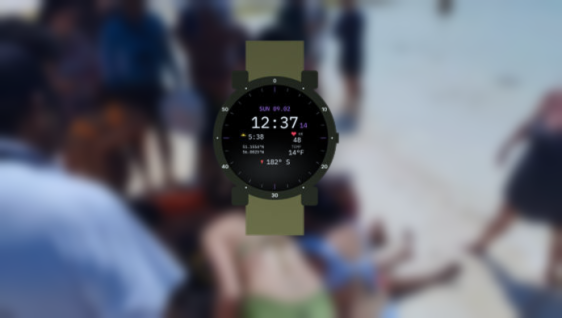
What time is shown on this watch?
12:37
